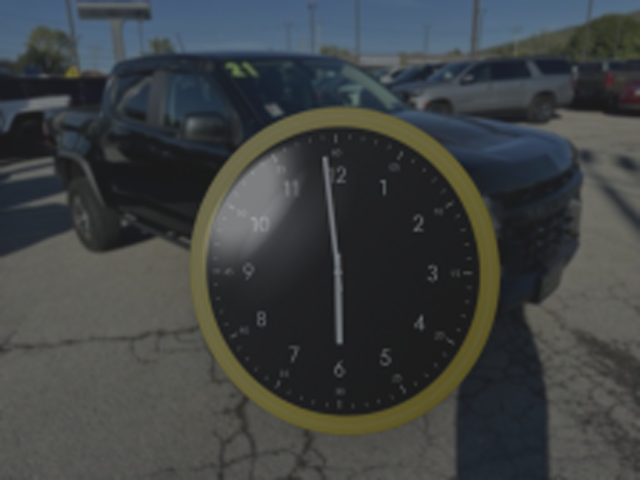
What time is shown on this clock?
5:59
